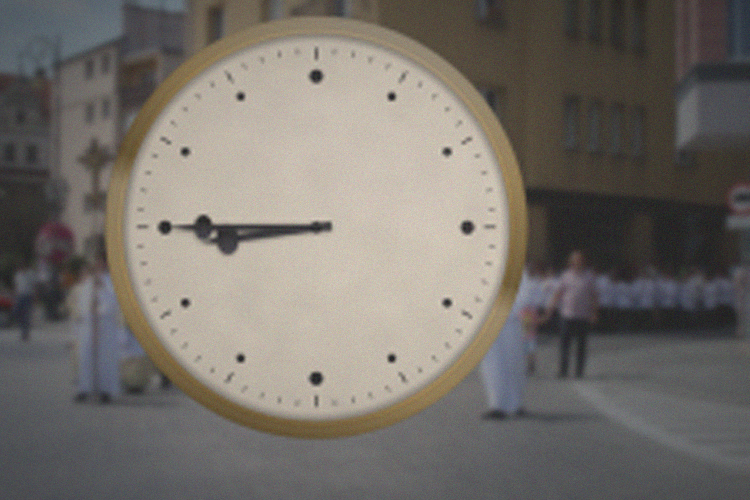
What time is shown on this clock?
8:45
